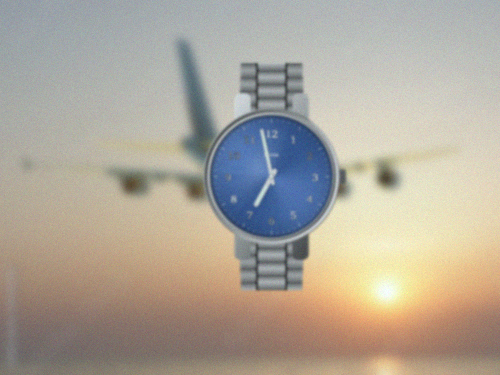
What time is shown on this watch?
6:58
